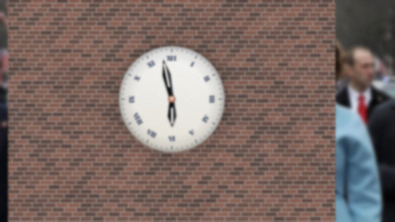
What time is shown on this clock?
5:58
